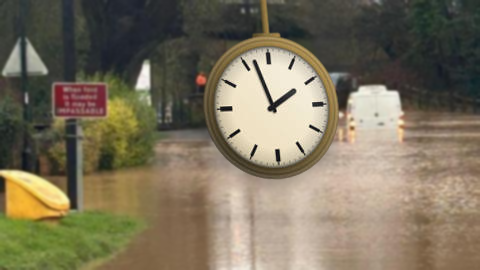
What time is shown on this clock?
1:57
